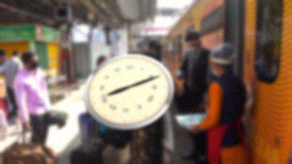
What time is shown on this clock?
8:11
